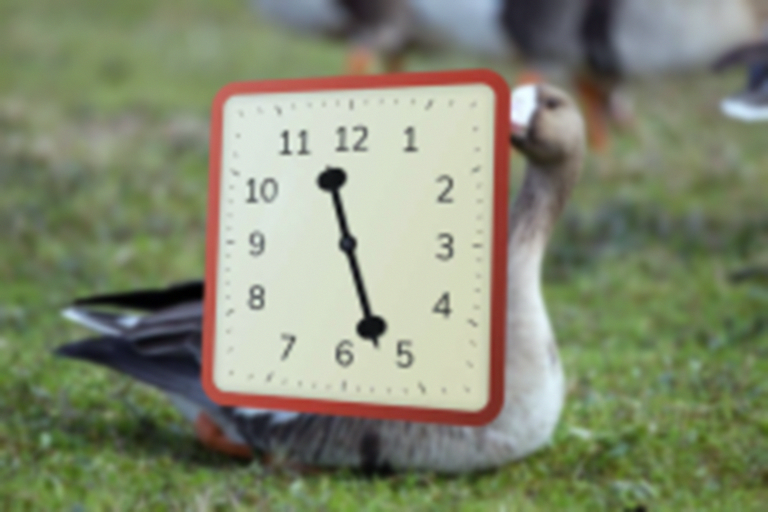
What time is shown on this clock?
11:27
